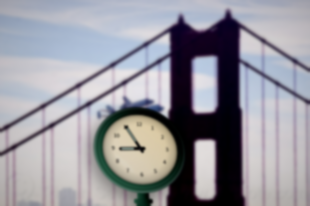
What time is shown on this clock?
8:55
